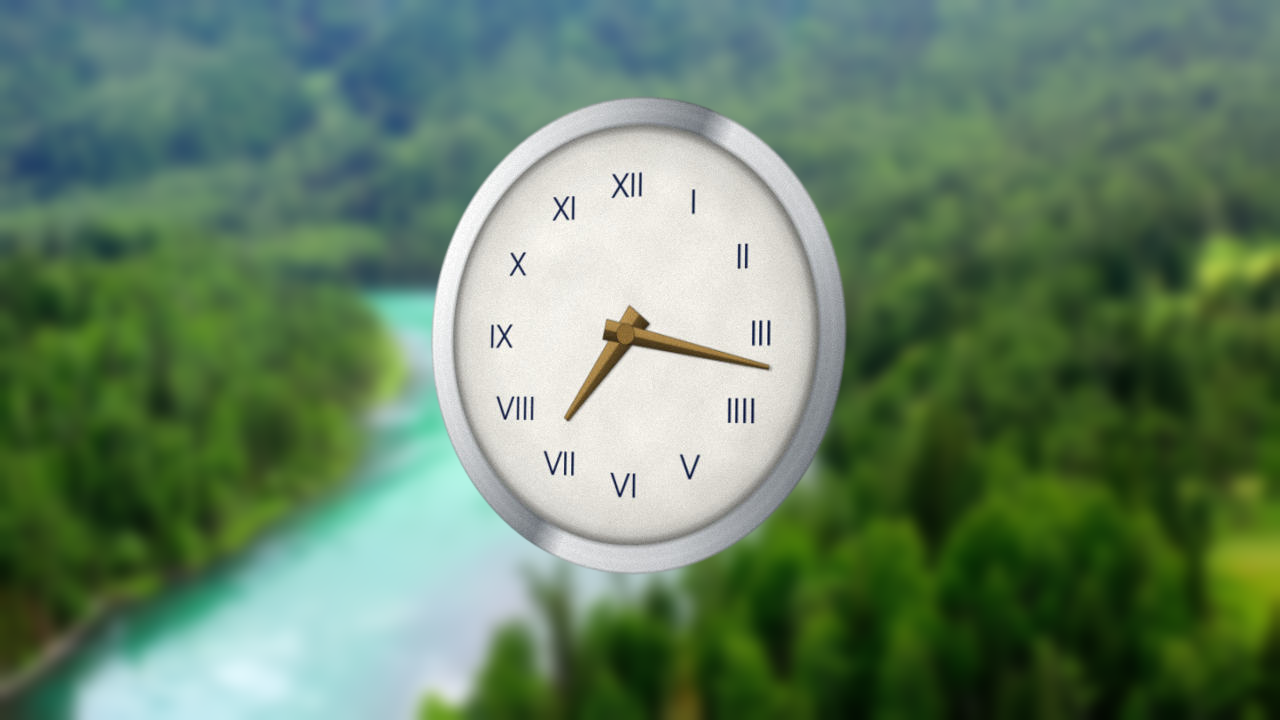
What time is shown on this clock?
7:17
